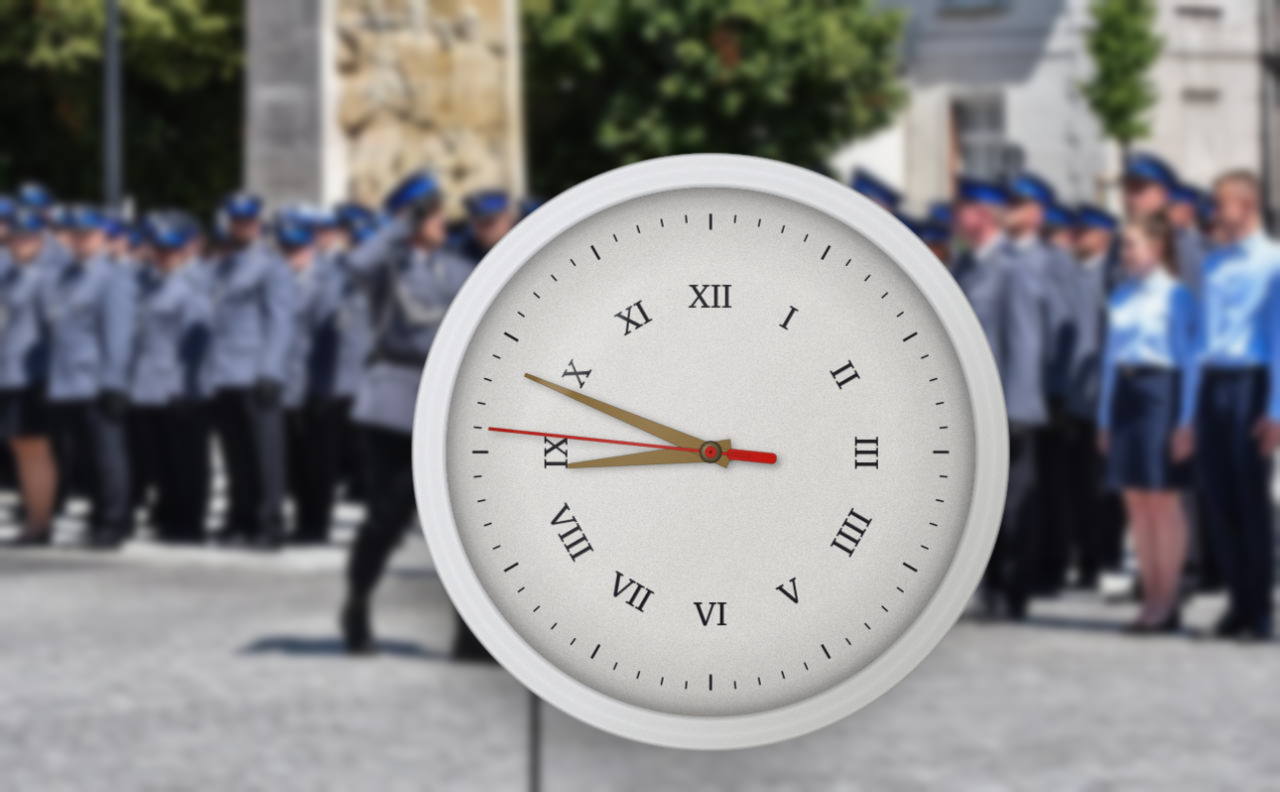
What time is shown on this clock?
8:48:46
